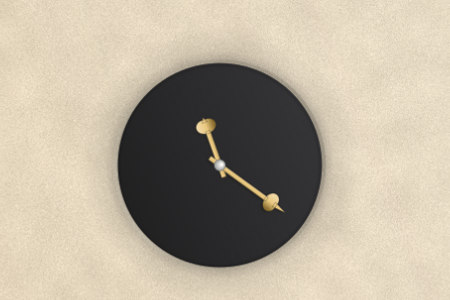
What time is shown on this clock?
11:21
